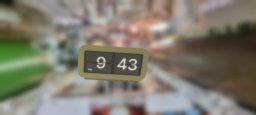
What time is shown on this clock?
9:43
